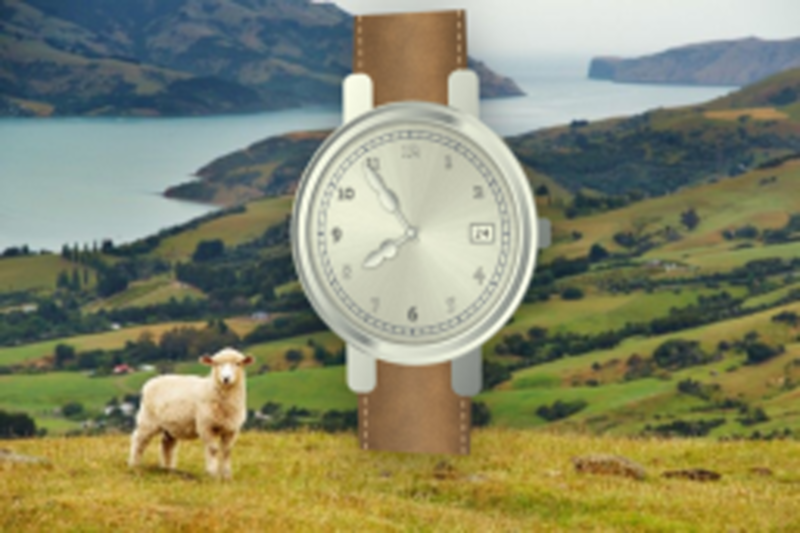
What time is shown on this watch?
7:54
